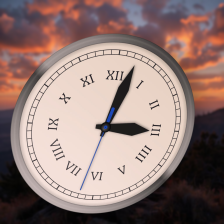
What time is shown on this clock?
3:02:32
